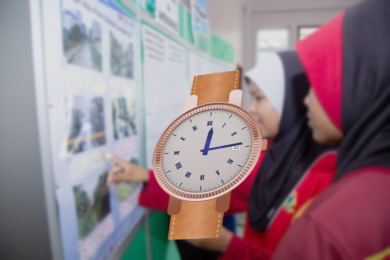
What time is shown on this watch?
12:14
